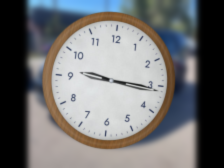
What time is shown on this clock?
9:16
